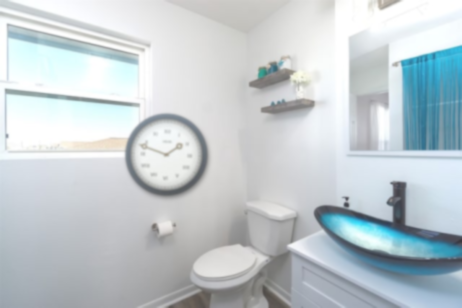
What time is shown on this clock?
1:48
